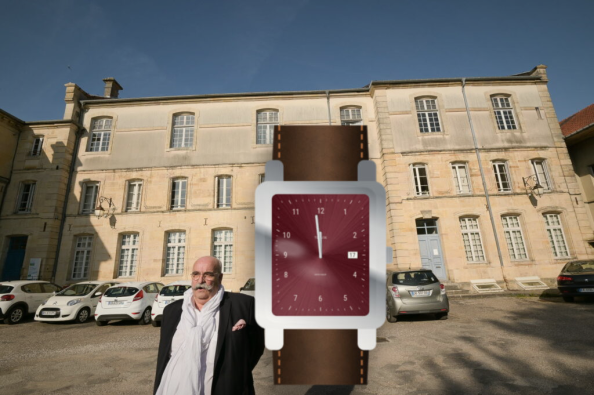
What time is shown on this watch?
11:59
